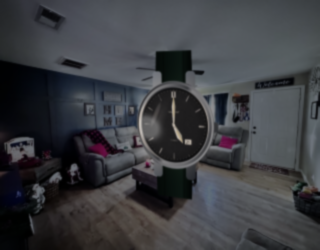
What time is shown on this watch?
5:00
